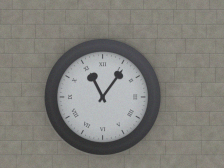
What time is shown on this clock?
11:06
